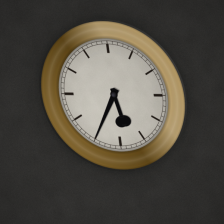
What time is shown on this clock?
5:35
